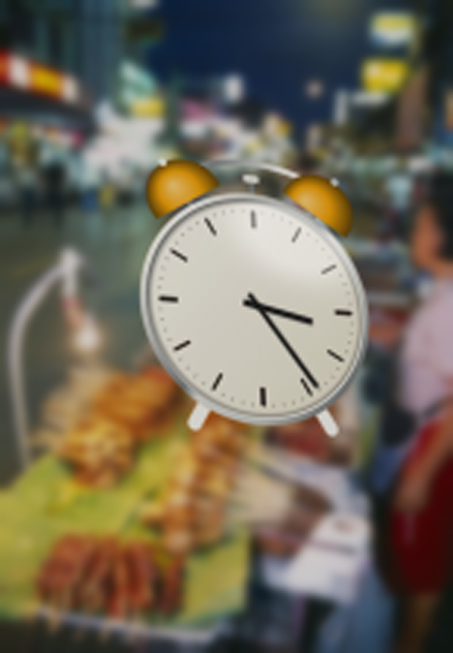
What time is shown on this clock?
3:24
